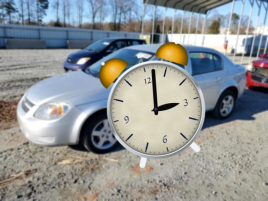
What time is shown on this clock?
3:02
